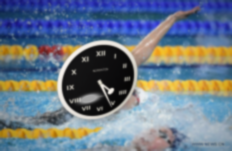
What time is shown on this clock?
4:26
